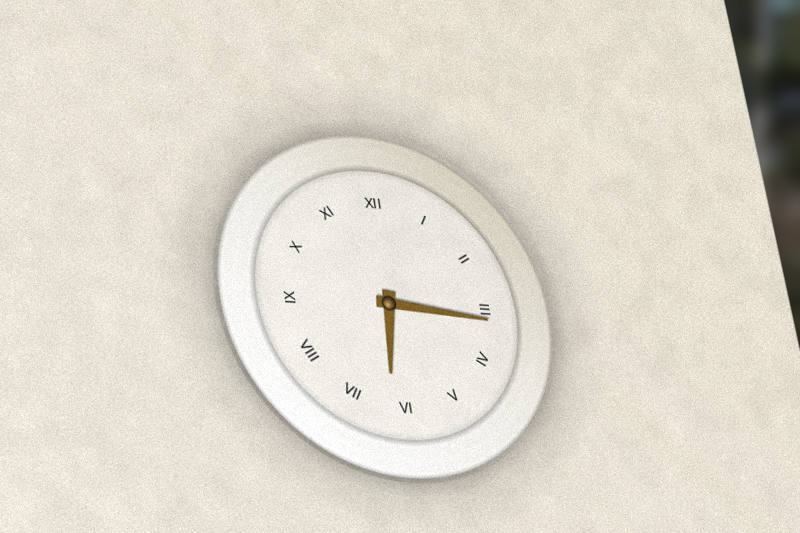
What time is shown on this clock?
6:16
